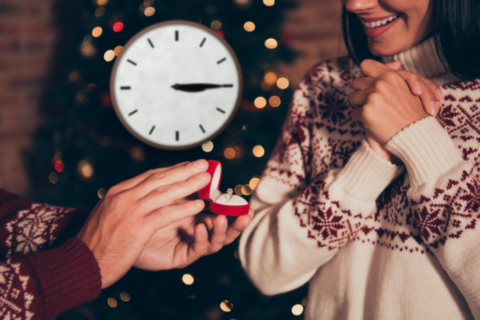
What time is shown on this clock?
3:15
